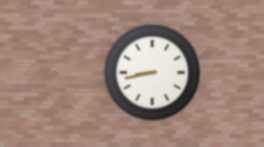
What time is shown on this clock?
8:43
